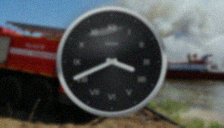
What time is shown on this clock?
3:41
